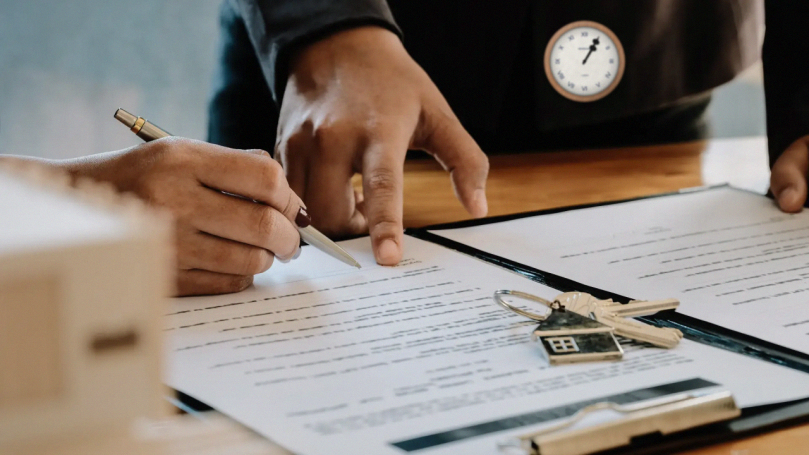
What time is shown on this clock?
1:05
